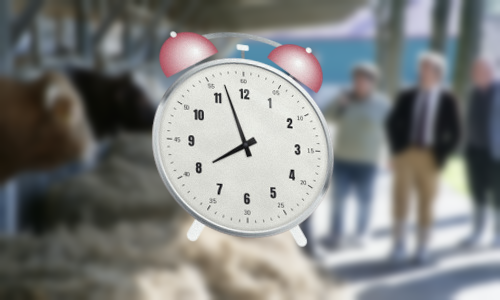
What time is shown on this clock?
7:57
